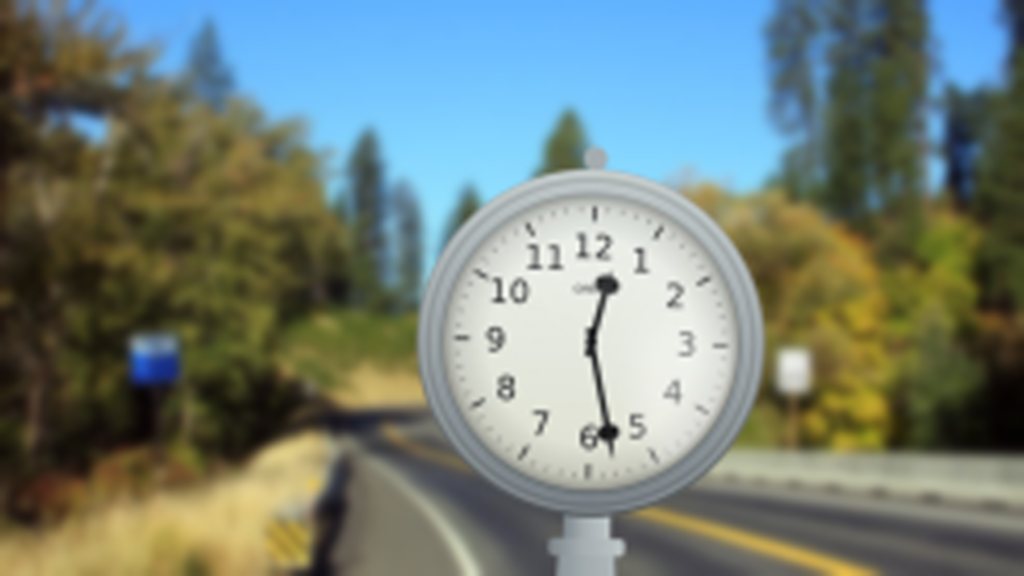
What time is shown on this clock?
12:28
